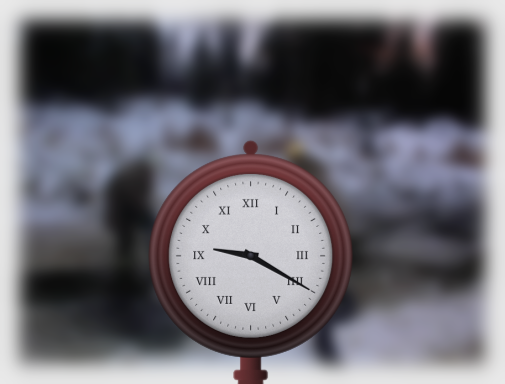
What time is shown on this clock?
9:20
